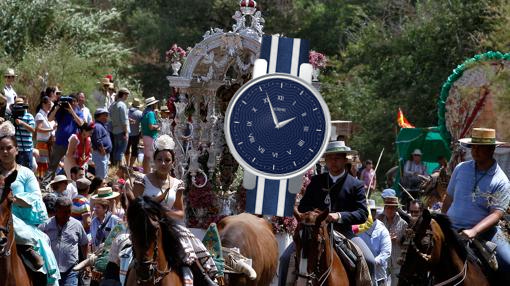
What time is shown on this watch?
1:56
